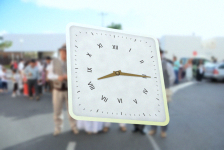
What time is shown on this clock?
8:15
